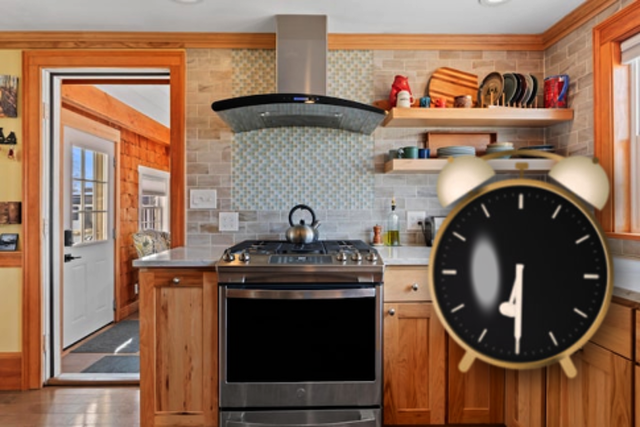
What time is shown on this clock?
6:30
